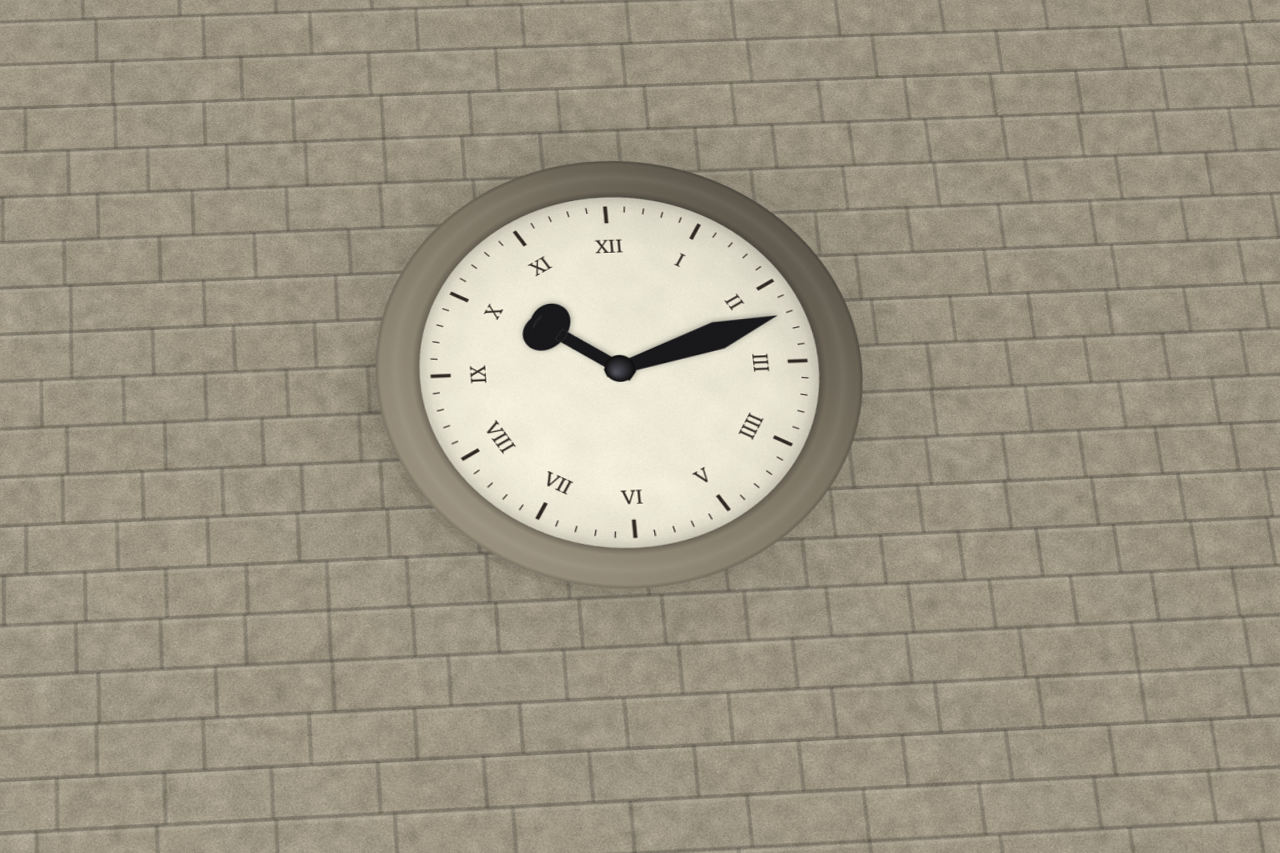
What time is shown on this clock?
10:12
